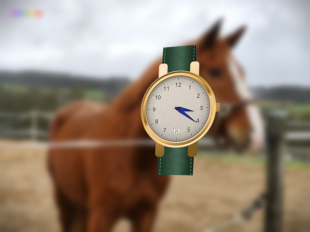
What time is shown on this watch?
3:21
